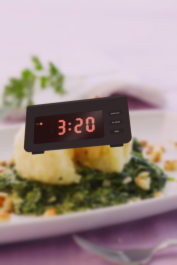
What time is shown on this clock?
3:20
